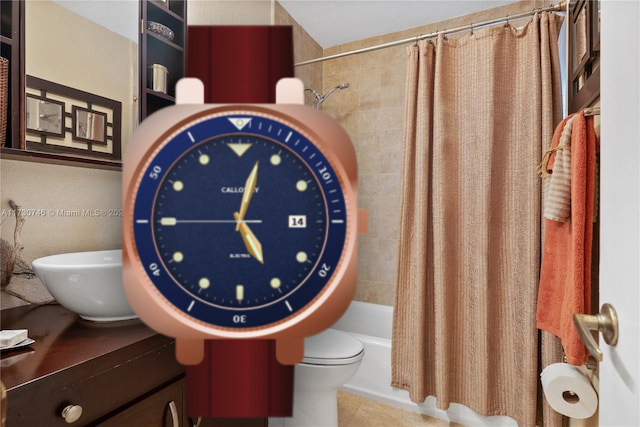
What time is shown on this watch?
5:02:45
